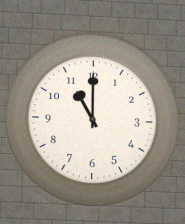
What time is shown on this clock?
11:00
